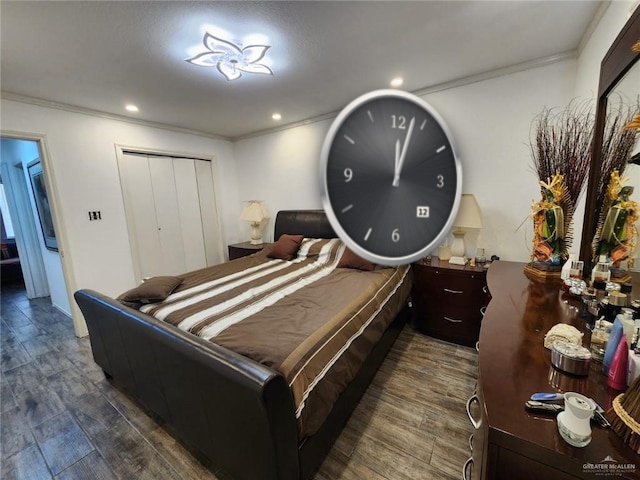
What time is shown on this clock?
12:03
